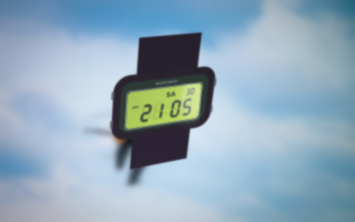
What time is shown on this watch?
21:05
